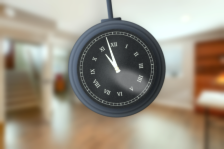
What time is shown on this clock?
10:58
